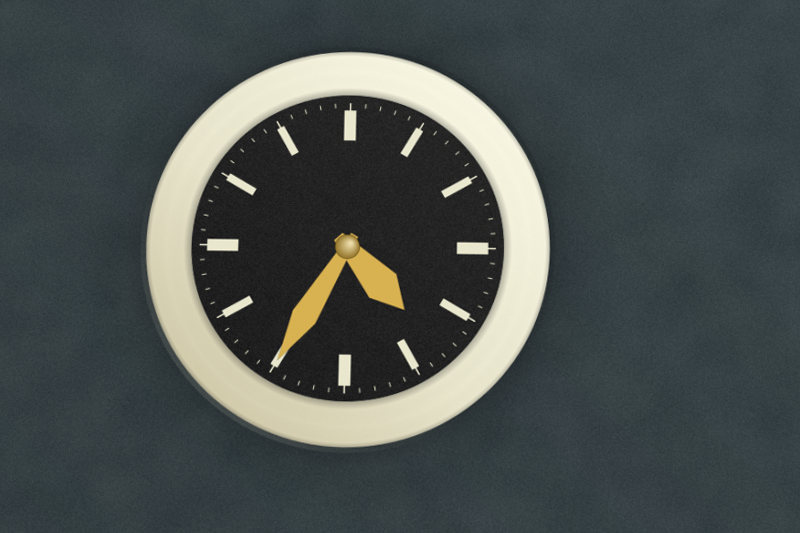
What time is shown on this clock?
4:35
